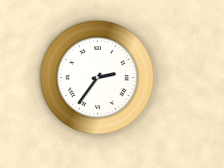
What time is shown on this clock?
2:36
